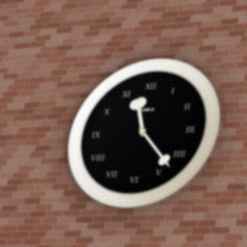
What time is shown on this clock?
11:23
